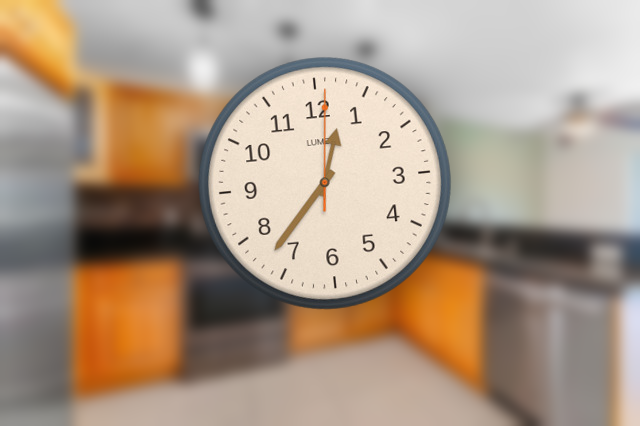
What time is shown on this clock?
12:37:01
